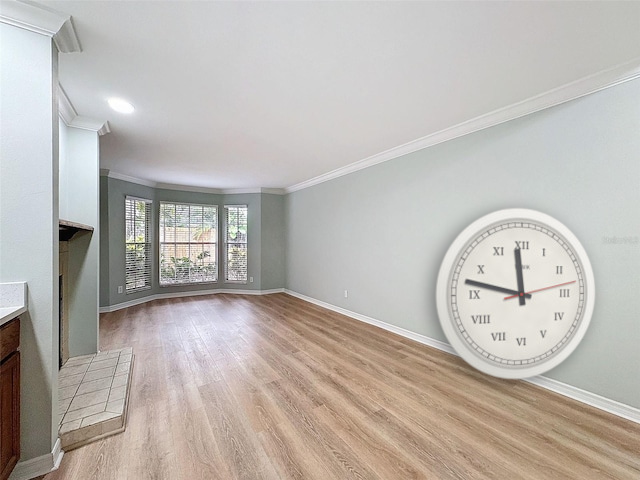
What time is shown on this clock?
11:47:13
